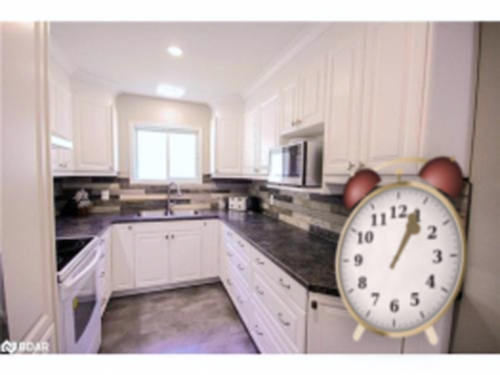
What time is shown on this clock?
1:04
